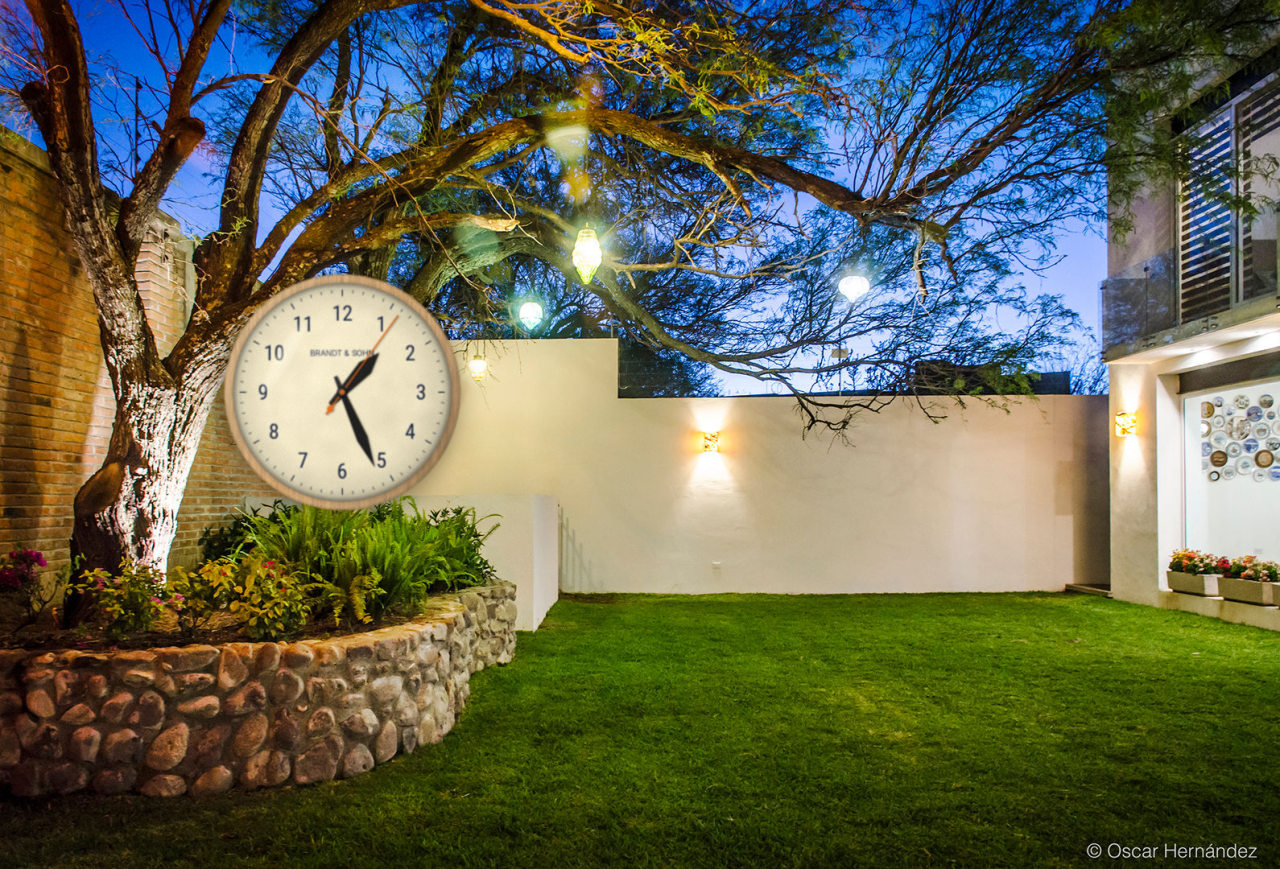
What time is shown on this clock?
1:26:06
